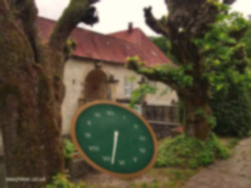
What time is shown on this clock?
6:33
